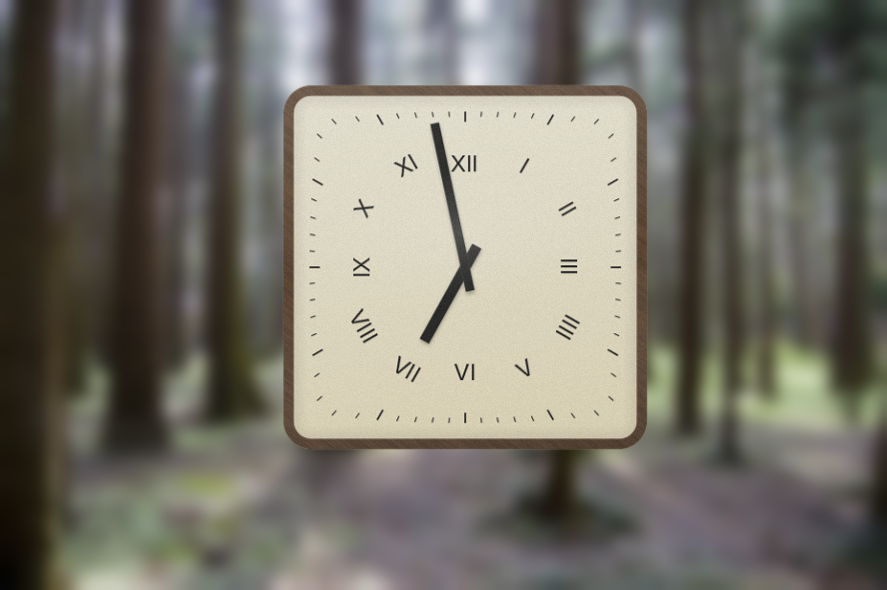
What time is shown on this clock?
6:58
